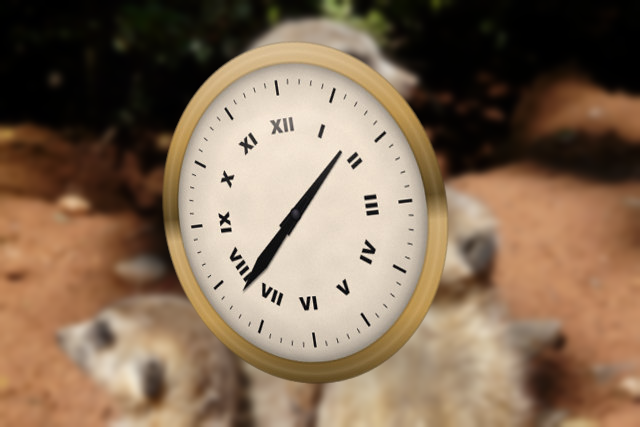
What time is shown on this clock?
1:38
